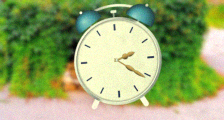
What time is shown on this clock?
2:21
